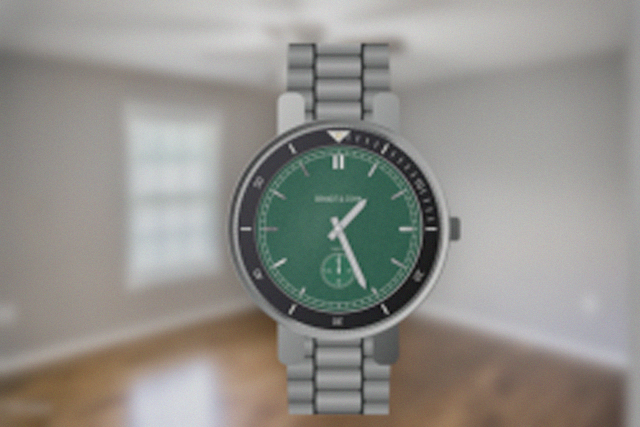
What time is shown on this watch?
1:26
